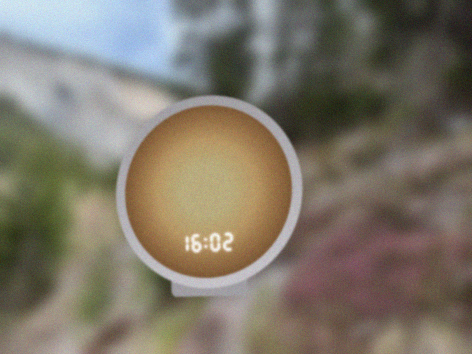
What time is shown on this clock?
16:02
